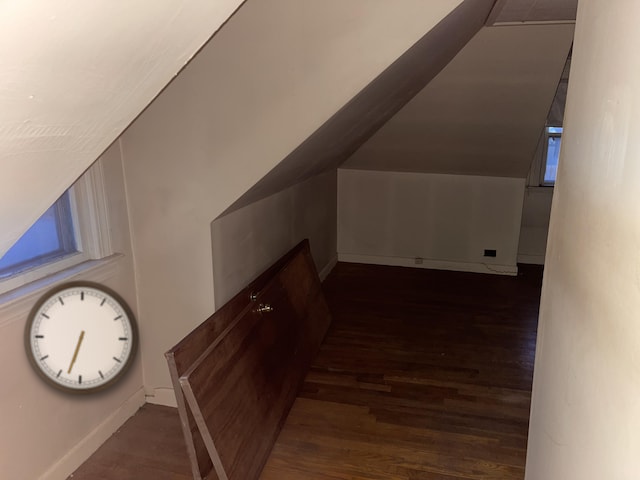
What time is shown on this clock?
6:33
